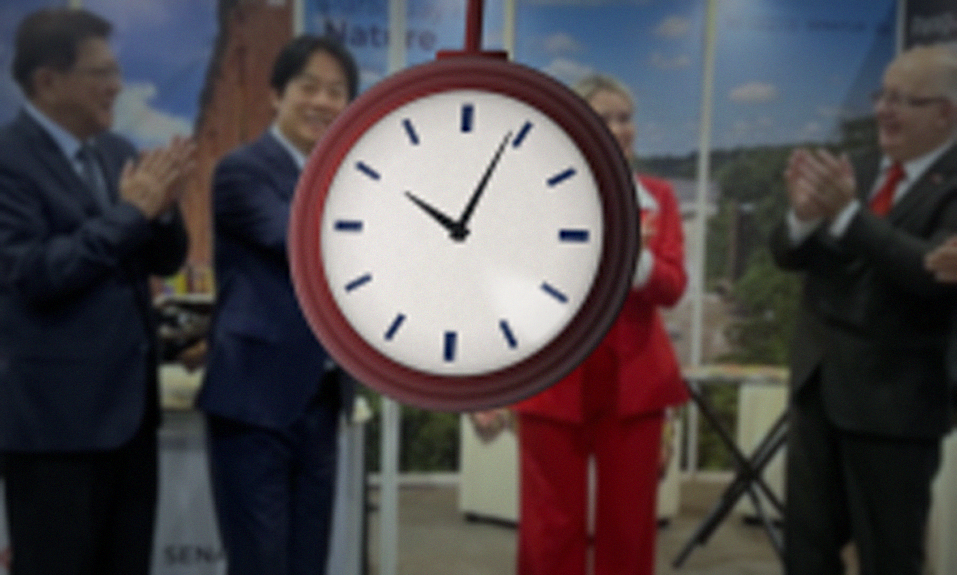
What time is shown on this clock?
10:04
